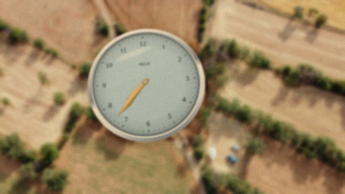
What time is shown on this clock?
7:37
